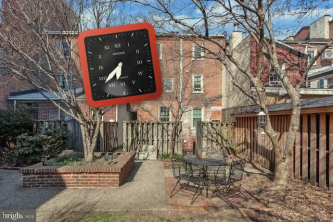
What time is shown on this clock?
6:38
